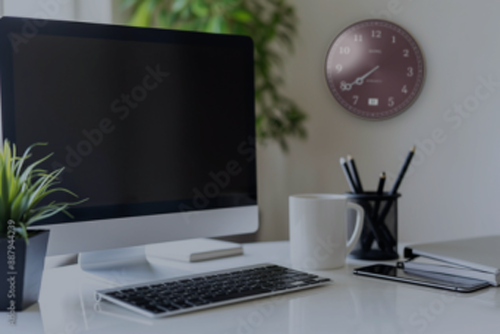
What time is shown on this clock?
7:39
